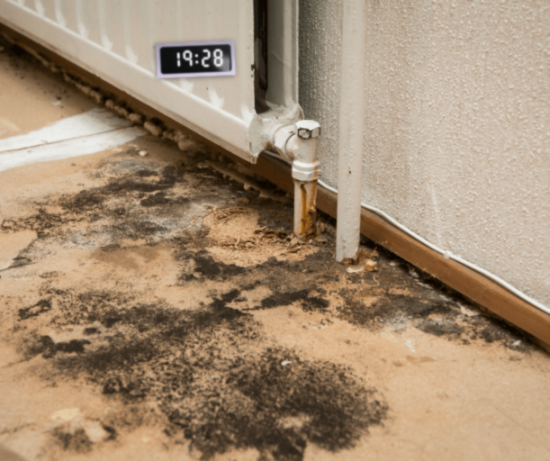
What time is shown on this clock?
19:28
